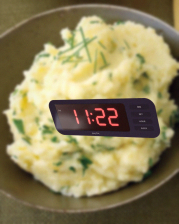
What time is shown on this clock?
11:22
